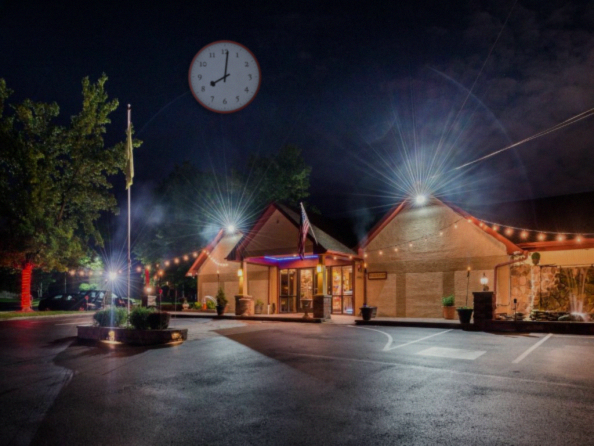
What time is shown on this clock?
8:01
